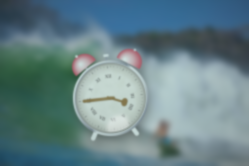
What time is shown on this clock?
3:45
